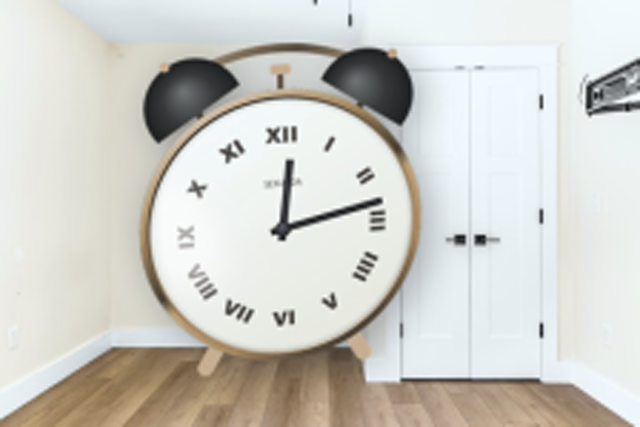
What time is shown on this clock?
12:13
